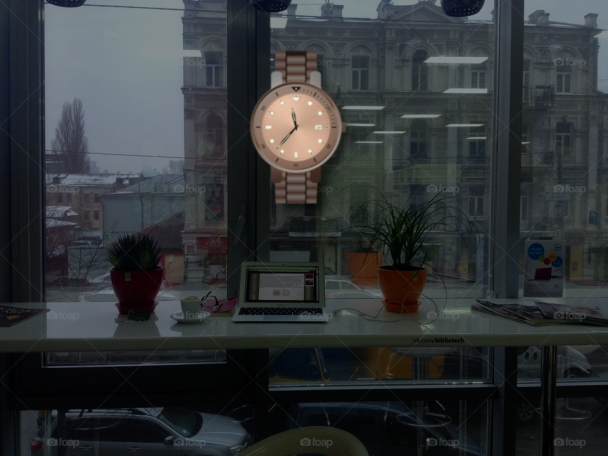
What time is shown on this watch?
11:37
